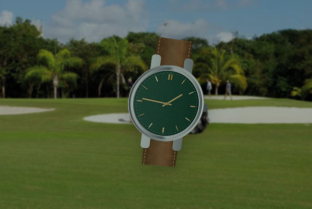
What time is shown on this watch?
1:46
